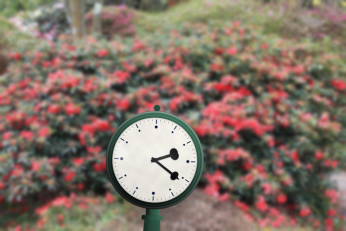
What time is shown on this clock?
2:21
